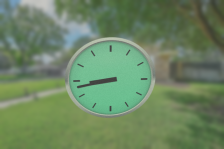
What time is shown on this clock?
8:43
